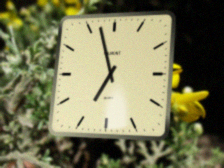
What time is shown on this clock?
6:57
